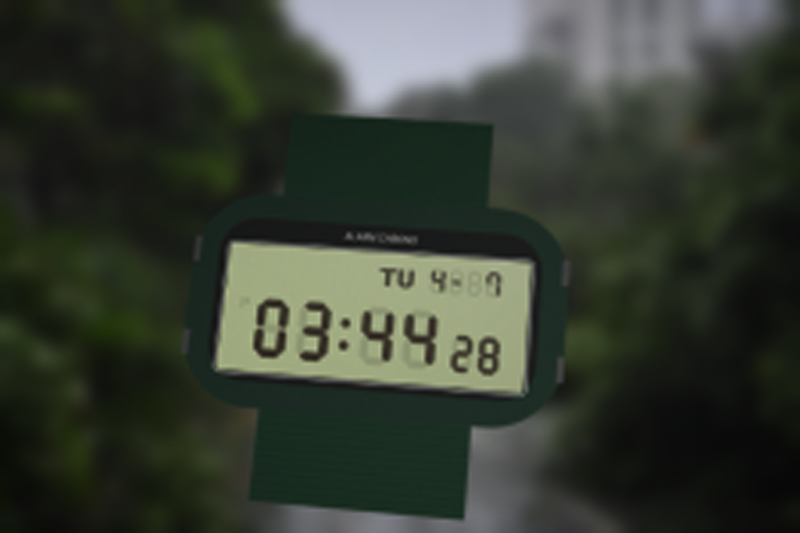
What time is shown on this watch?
3:44:28
